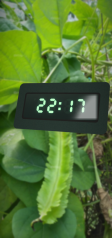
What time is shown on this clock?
22:17
